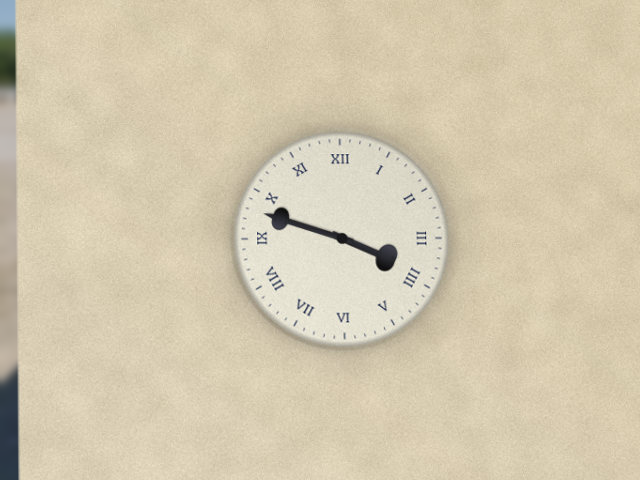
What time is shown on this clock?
3:48
